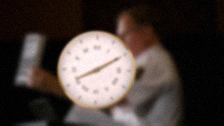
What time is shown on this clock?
8:10
